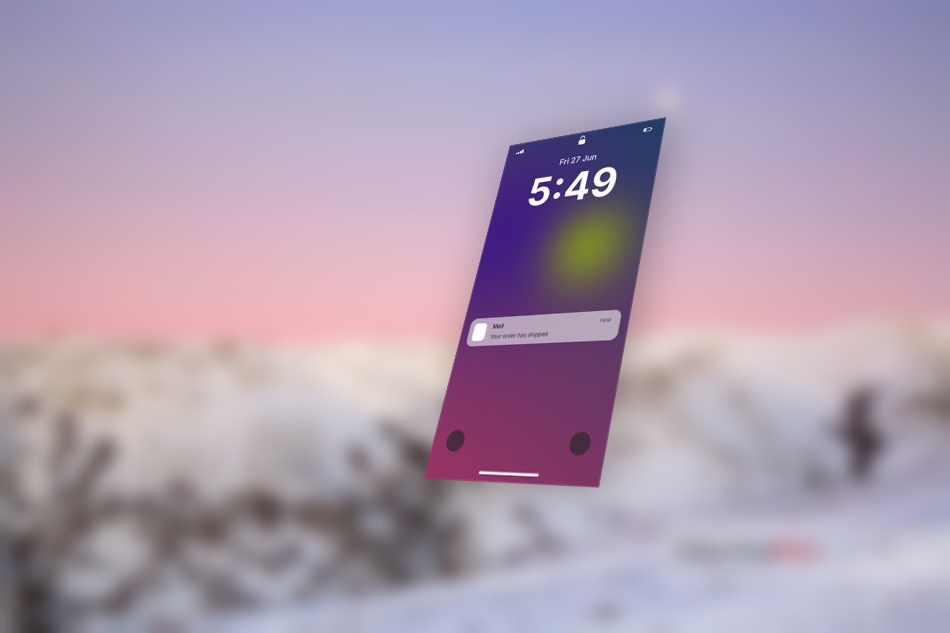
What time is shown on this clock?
5:49
